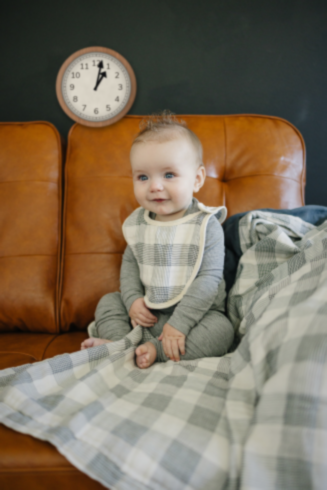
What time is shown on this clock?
1:02
